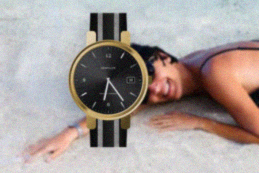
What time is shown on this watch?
6:24
